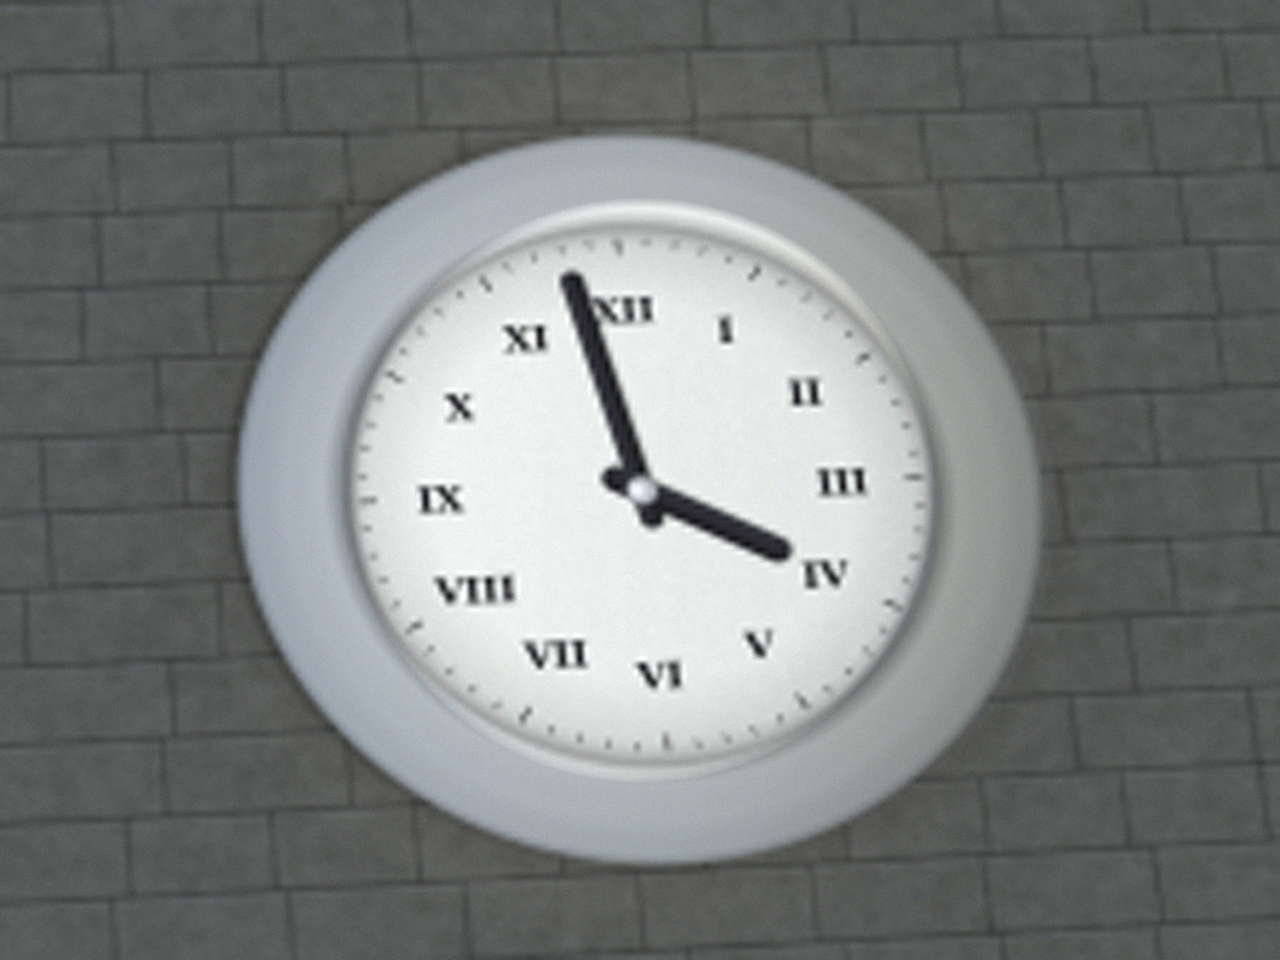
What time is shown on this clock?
3:58
